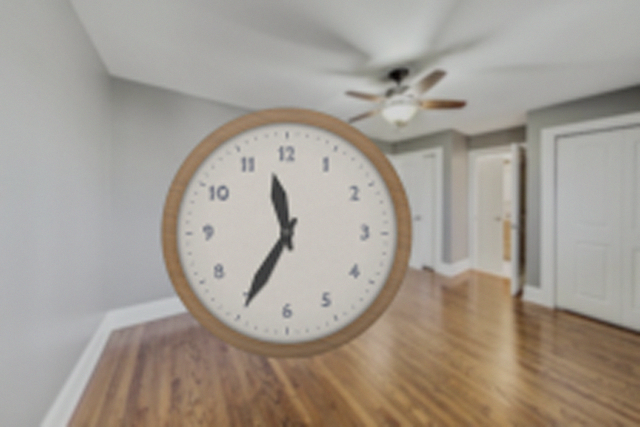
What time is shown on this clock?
11:35
